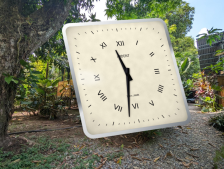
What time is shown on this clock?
11:32
